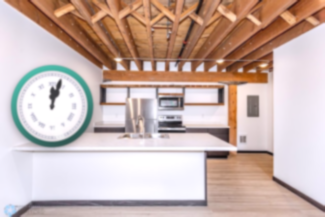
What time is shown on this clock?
12:03
